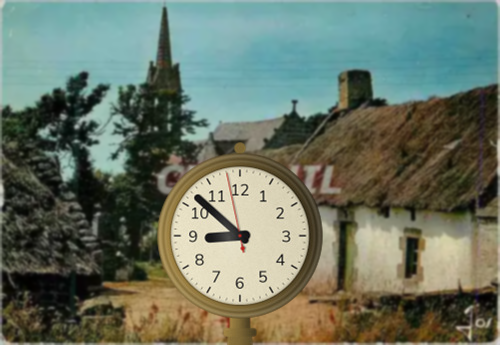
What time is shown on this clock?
8:51:58
